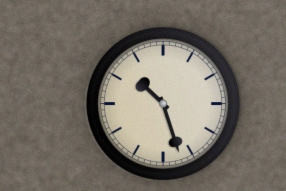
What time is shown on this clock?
10:27
